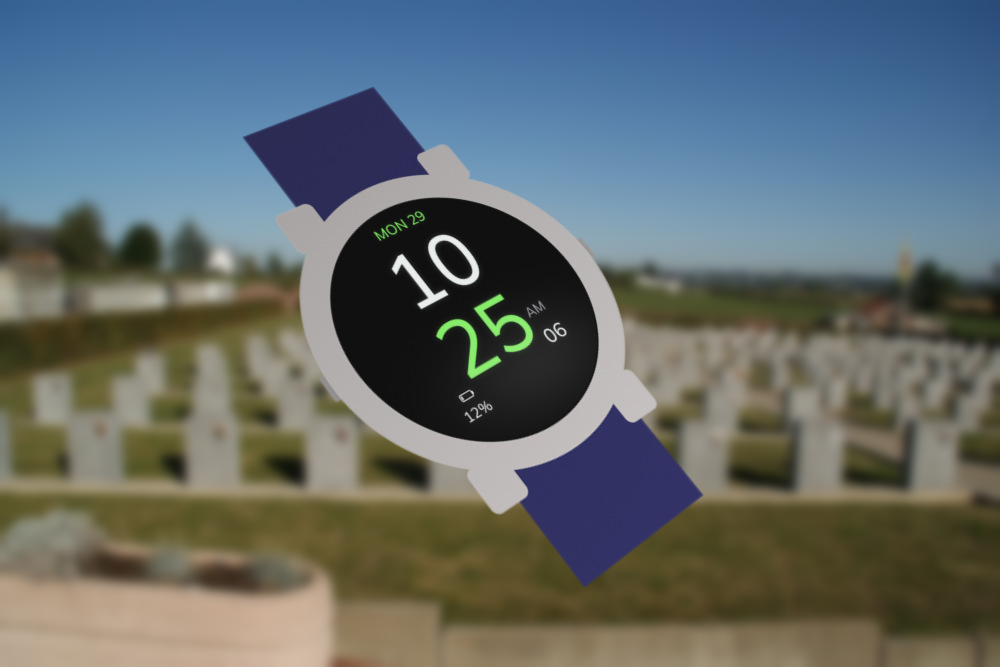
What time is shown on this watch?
10:25:06
